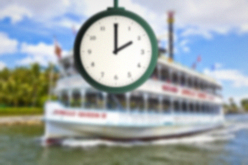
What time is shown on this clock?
2:00
